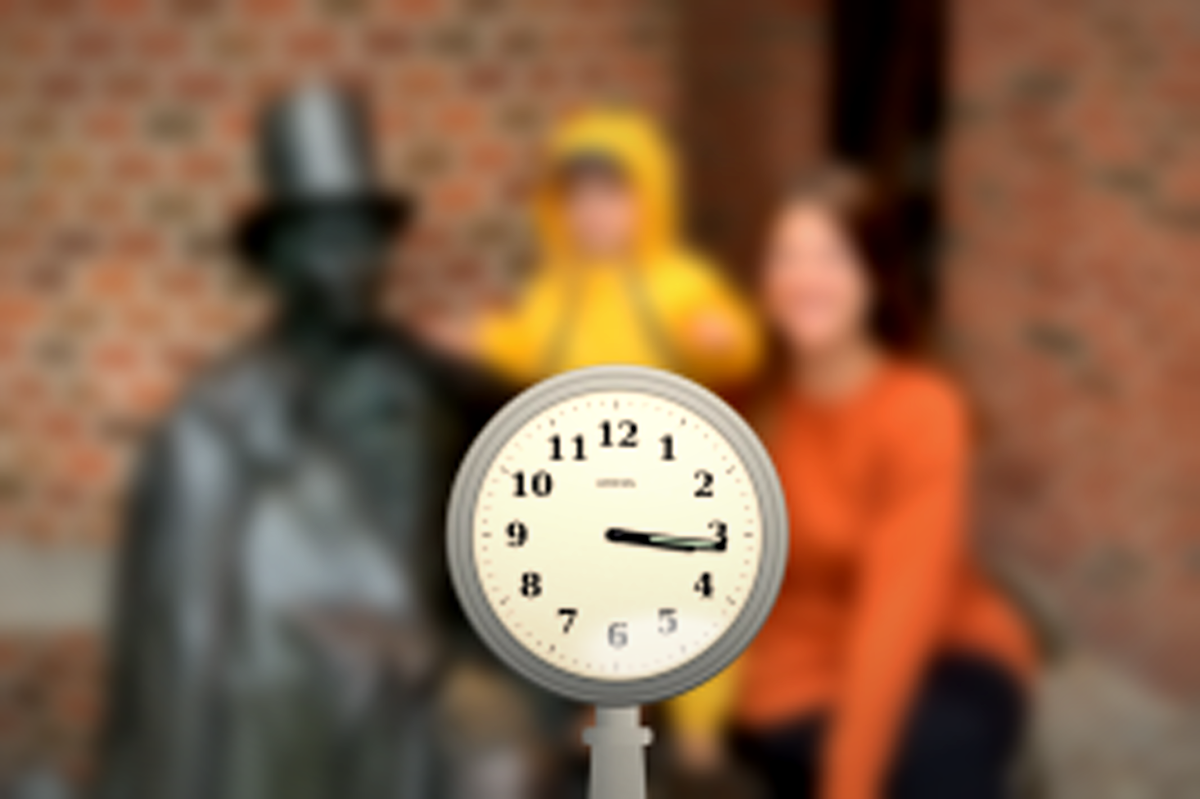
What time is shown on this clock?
3:16
